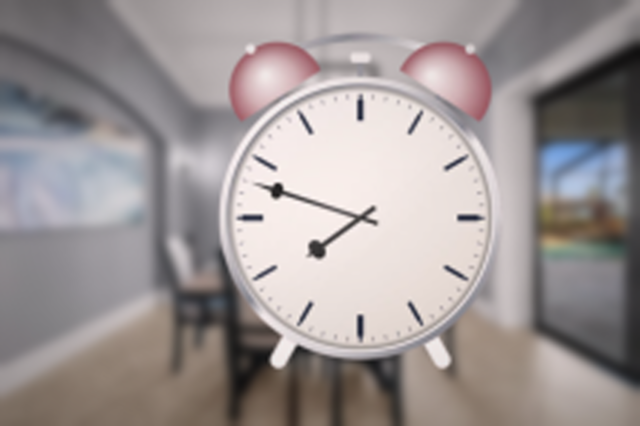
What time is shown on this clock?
7:48
